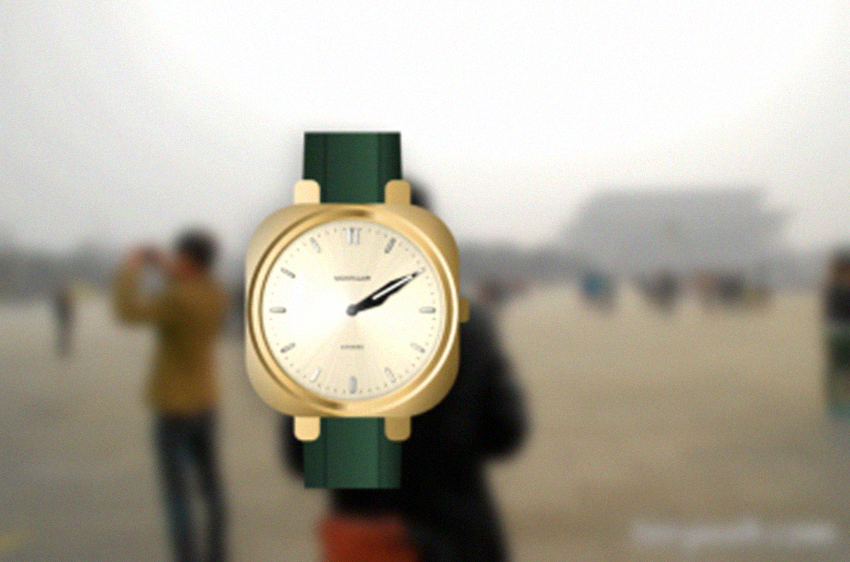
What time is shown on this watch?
2:10
